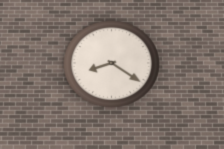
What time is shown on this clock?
8:21
